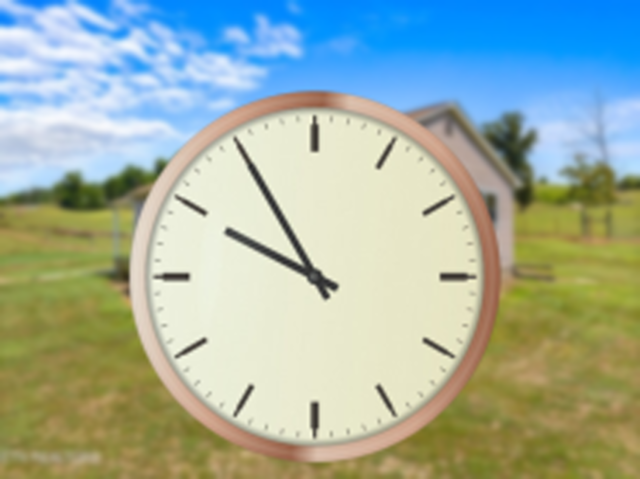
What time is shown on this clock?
9:55
